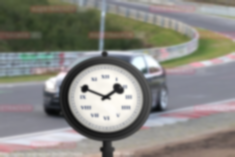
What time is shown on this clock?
1:49
